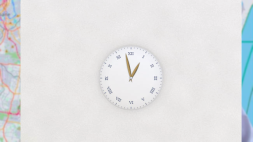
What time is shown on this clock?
12:58
